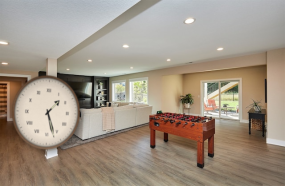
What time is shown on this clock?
1:27
